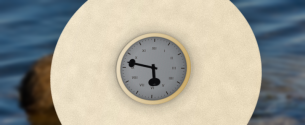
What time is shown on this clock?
5:47
